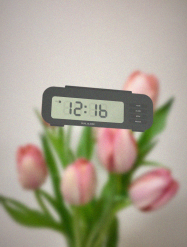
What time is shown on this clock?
12:16
